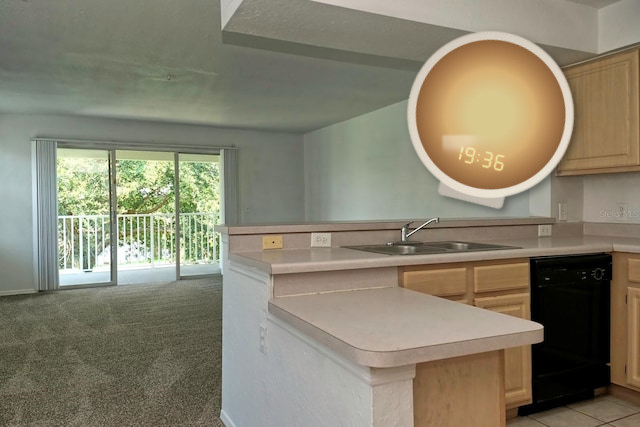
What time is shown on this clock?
19:36
